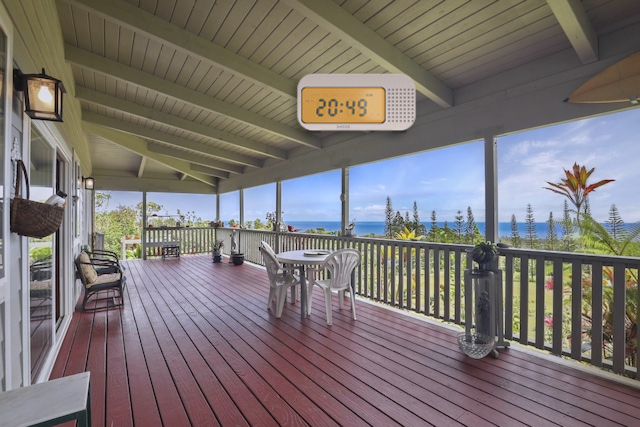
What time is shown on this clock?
20:49
